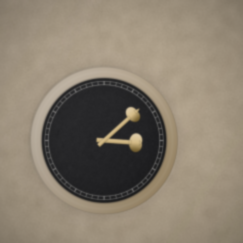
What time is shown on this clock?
3:08
